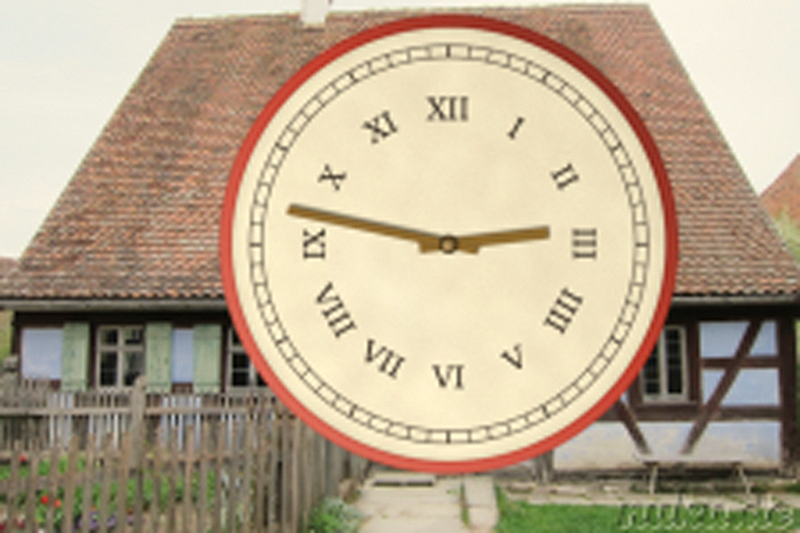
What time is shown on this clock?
2:47
